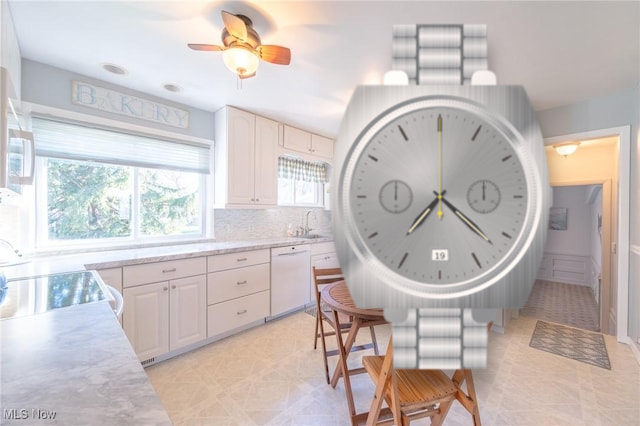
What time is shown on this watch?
7:22
